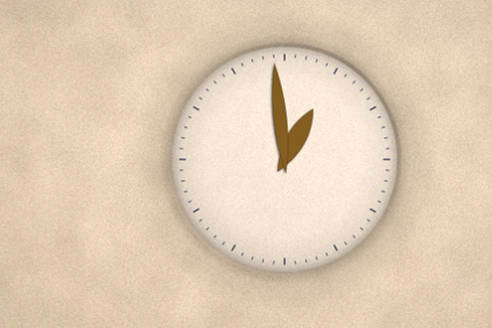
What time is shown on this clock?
12:59
